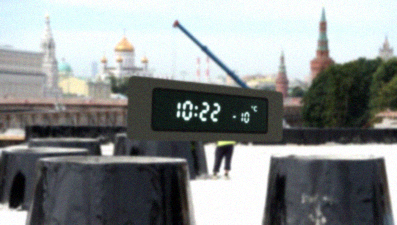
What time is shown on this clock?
10:22
